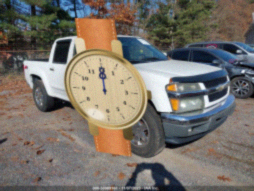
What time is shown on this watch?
12:00
